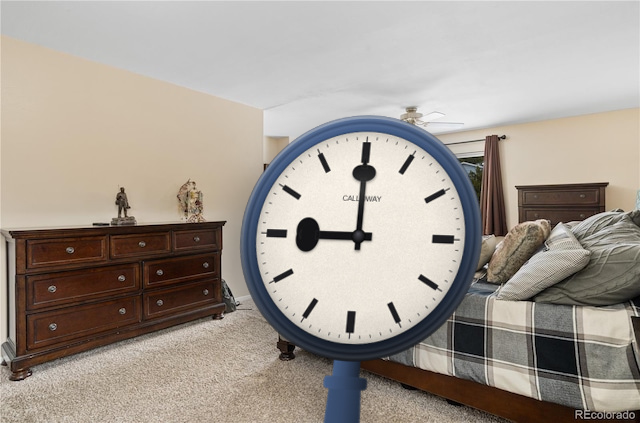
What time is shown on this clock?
9:00
